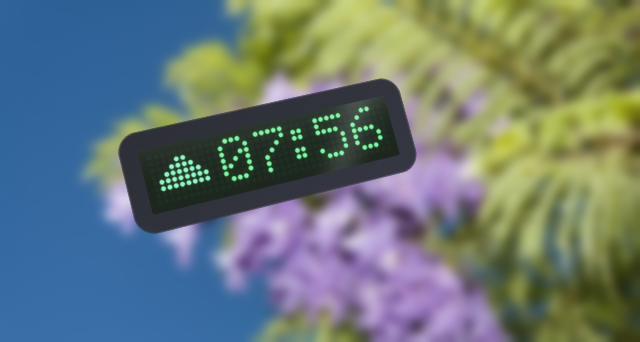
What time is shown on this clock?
7:56
